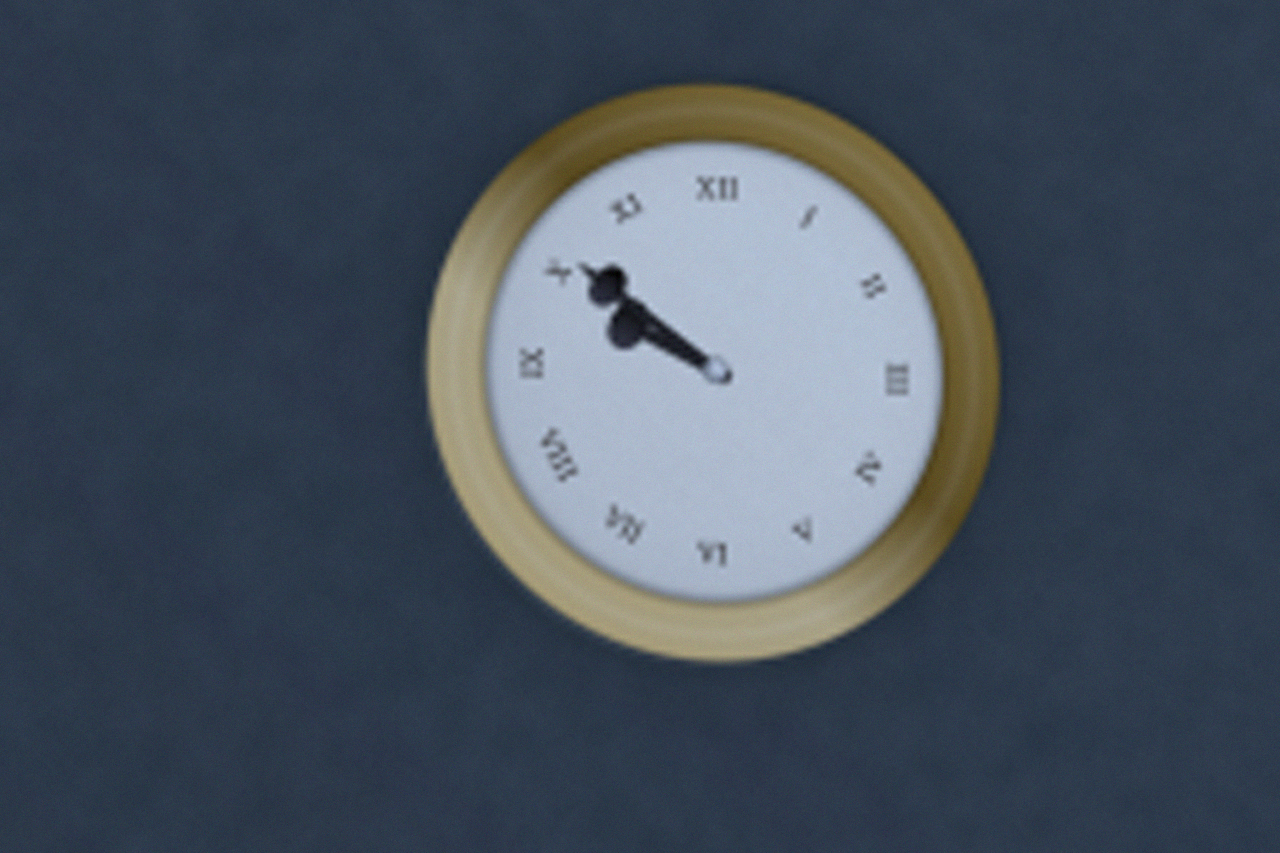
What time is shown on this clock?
9:51
